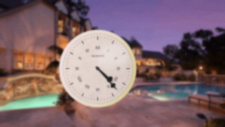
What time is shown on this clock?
4:23
